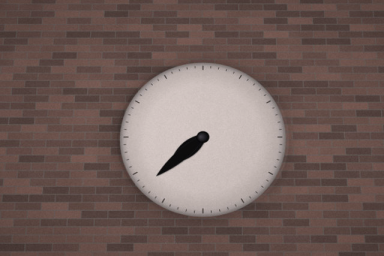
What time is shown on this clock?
7:38
